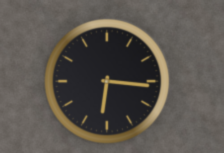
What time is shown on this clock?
6:16
